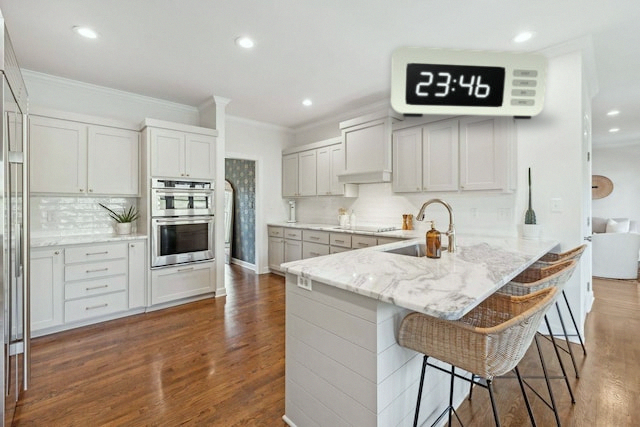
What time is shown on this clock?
23:46
